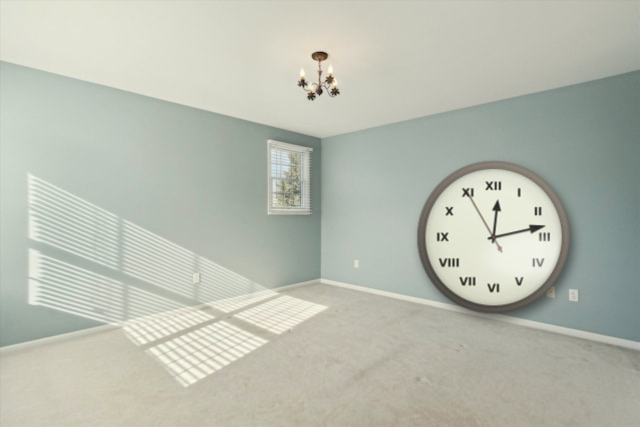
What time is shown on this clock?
12:12:55
